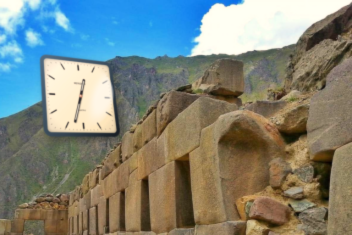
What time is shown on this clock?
12:33
